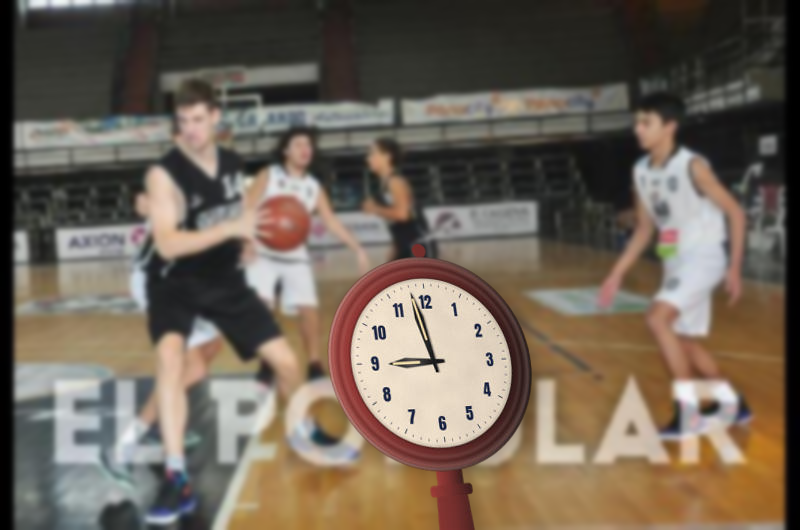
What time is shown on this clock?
8:58
